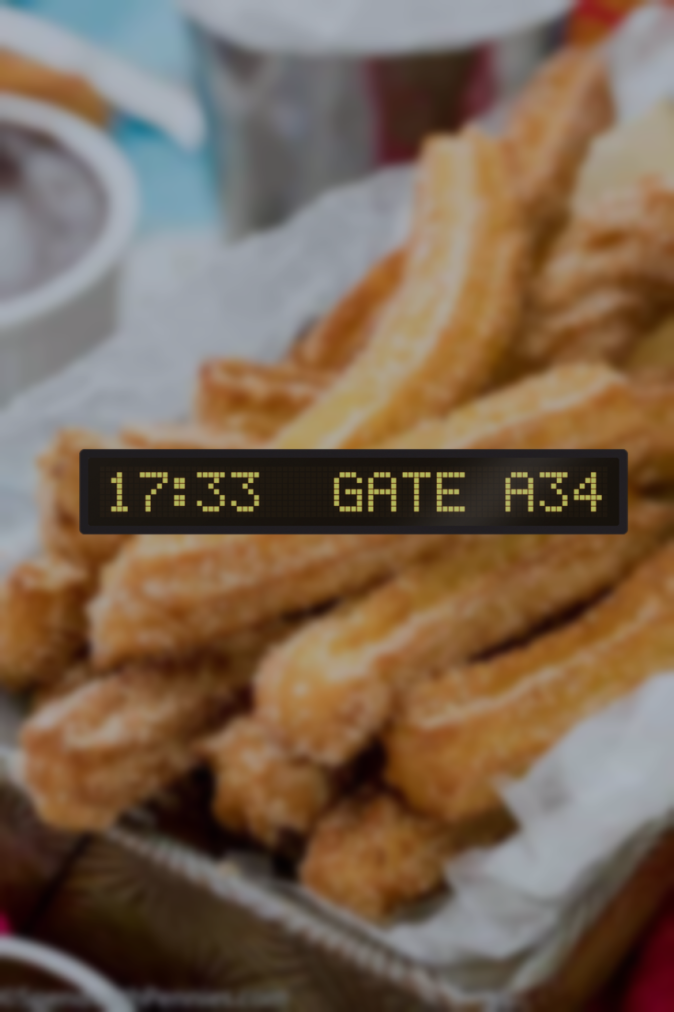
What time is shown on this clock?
17:33
